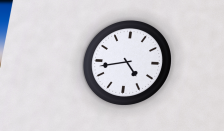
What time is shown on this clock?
4:43
